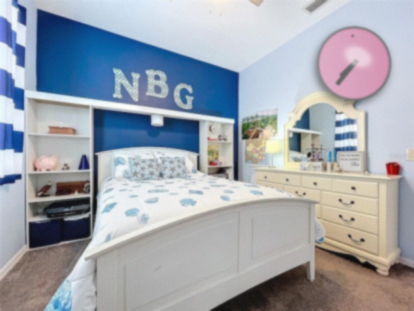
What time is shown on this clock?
7:37
